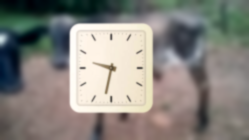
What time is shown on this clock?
9:32
